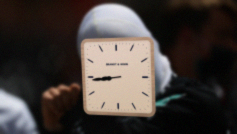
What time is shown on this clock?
8:44
